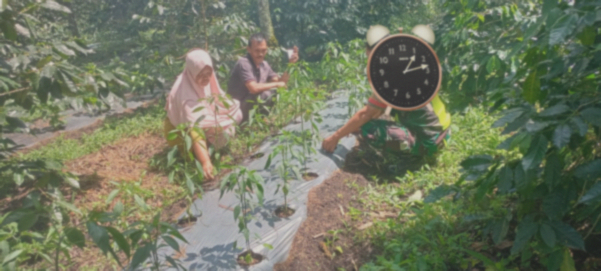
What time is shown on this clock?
1:13
